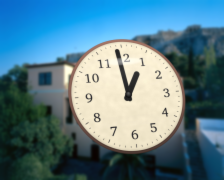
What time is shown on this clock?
12:59
